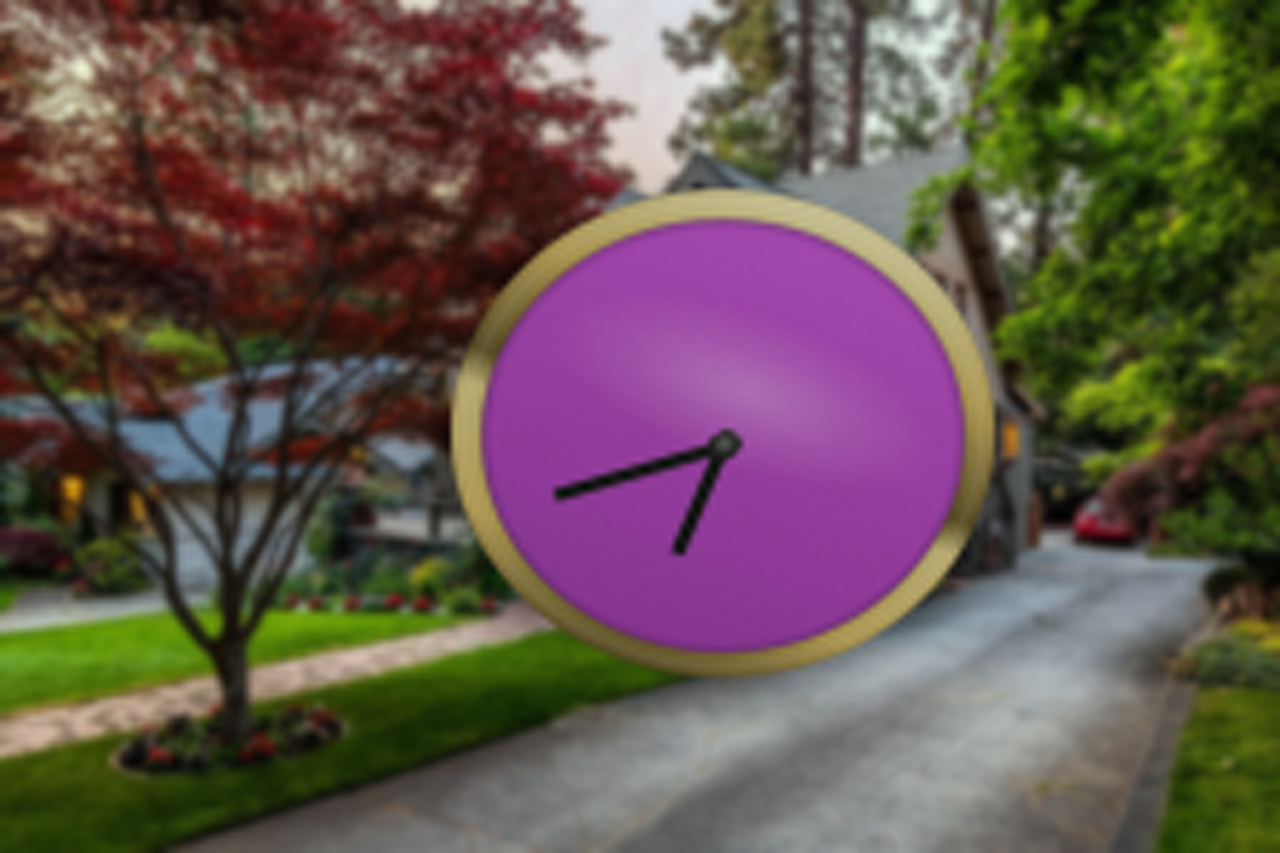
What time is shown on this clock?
6:42
